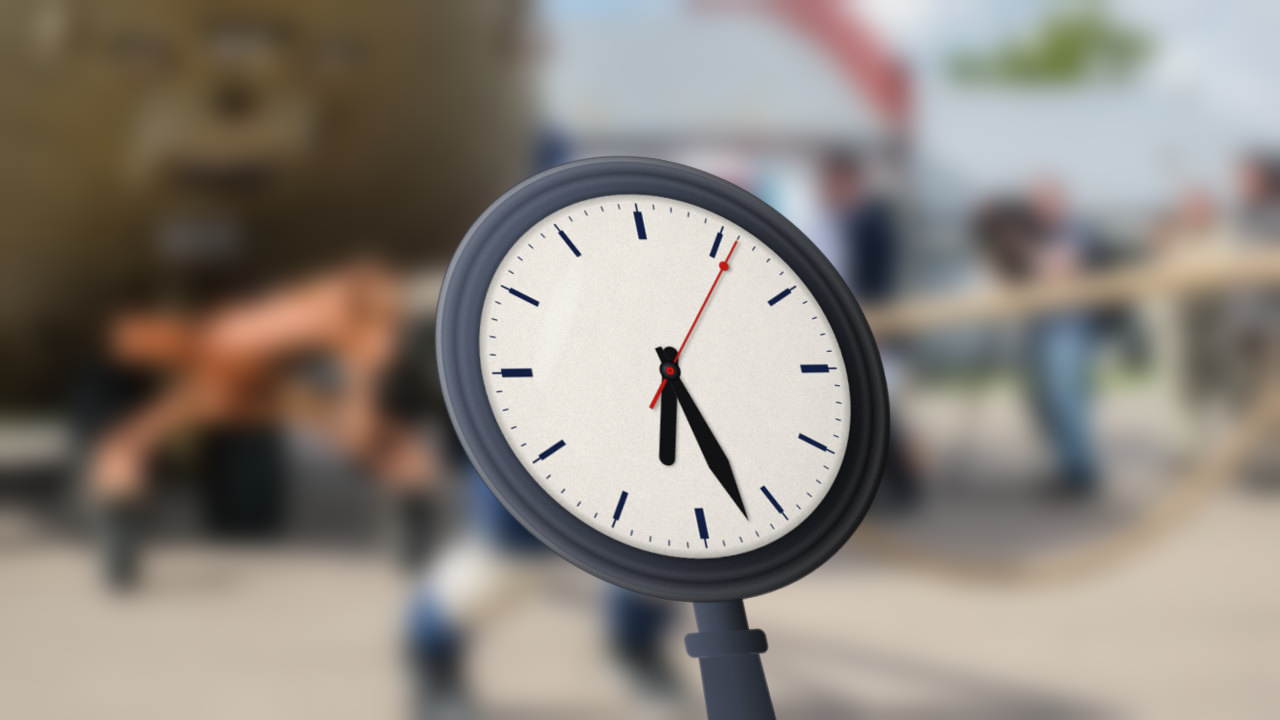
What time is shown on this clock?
6:27:06
